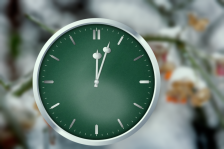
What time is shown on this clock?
12:03
